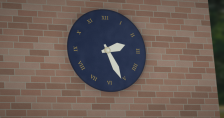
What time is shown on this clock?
2:26
